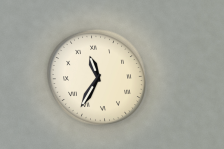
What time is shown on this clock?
11:36
